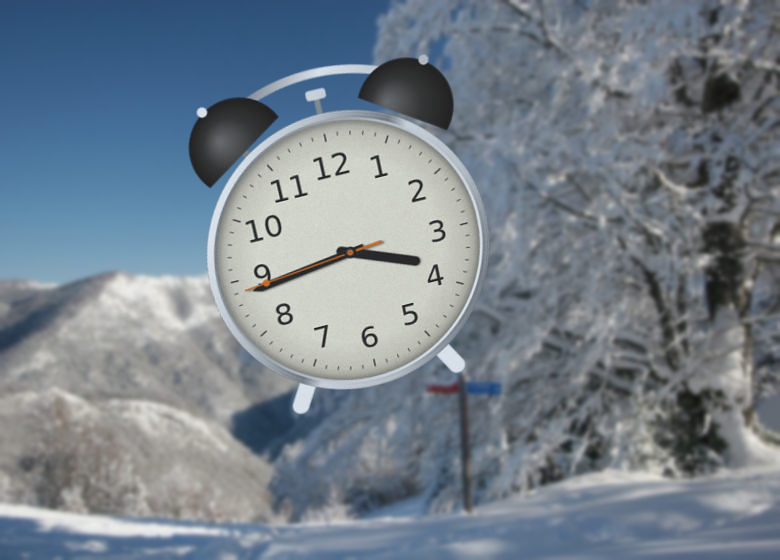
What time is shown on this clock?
3:43:44
